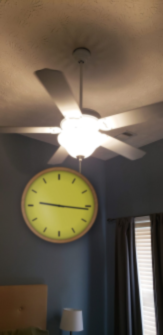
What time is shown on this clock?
9:16
